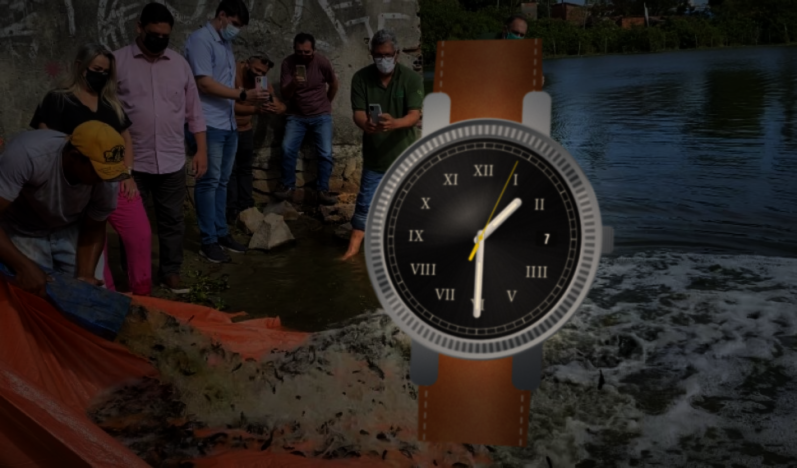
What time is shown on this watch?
1:30:04
